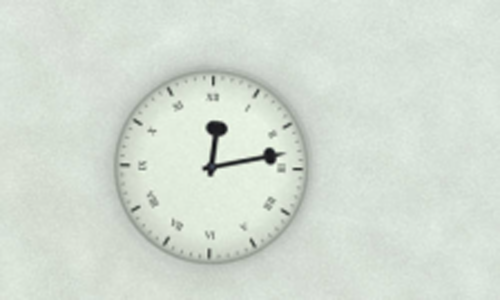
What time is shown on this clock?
12:13
